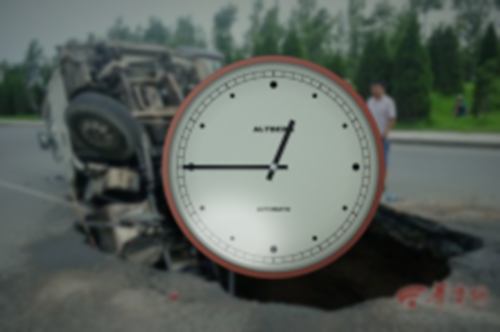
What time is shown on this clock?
12:45
